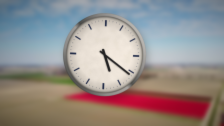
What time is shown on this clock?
5:21
